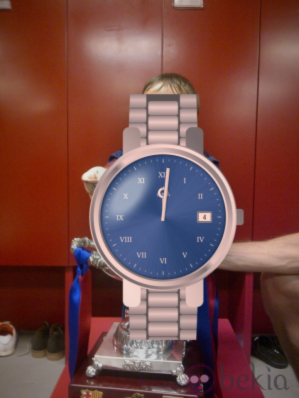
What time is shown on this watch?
12:01
